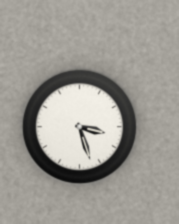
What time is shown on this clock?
3:27
